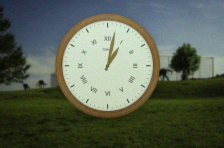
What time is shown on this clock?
1:02
